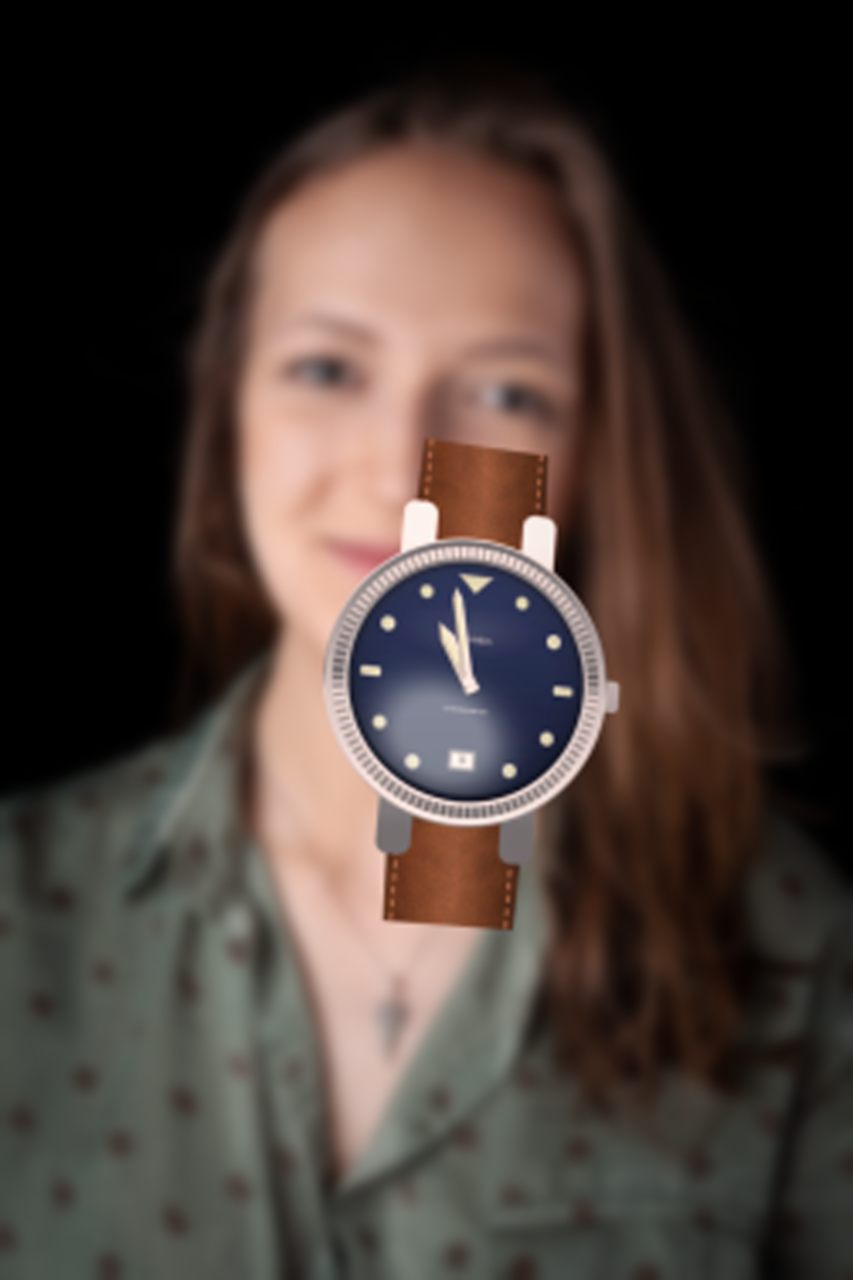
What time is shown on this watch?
10:58
